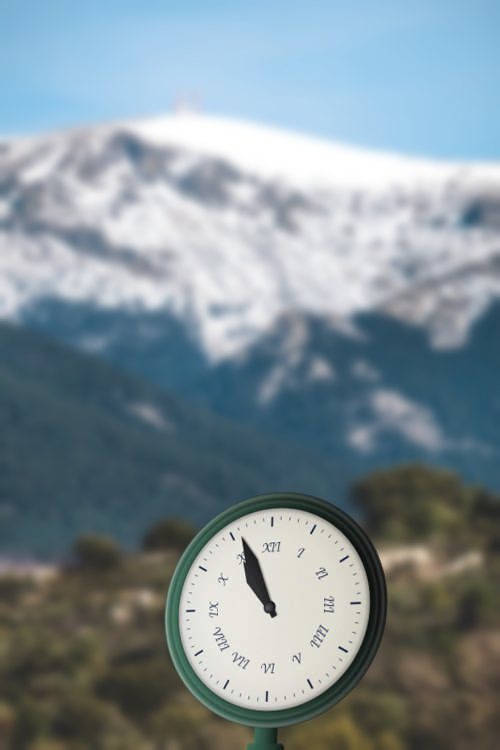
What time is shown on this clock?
10:56
